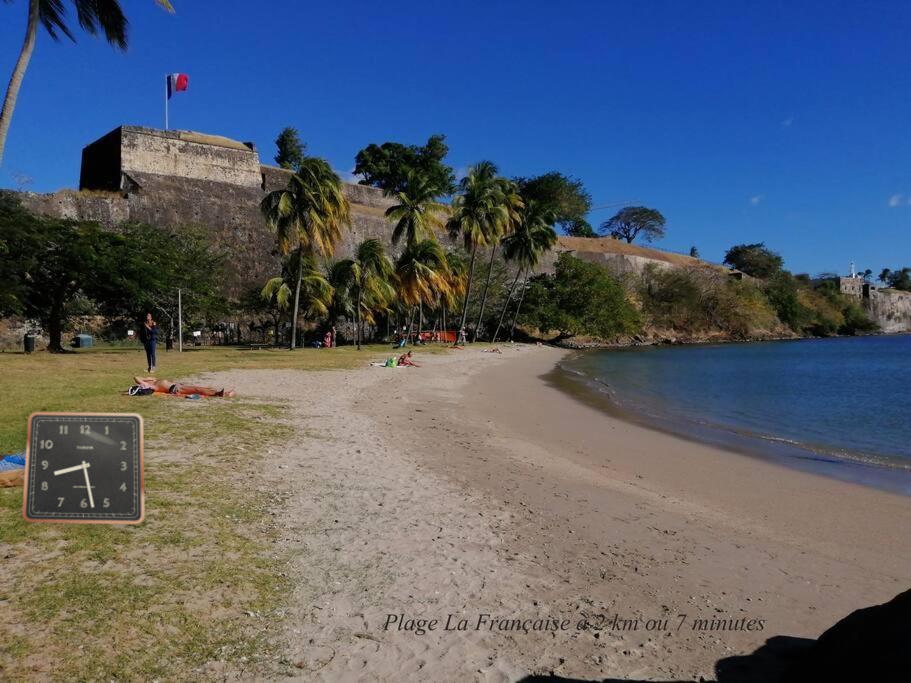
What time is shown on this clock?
8:28
